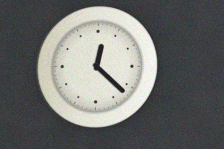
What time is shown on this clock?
12:22
